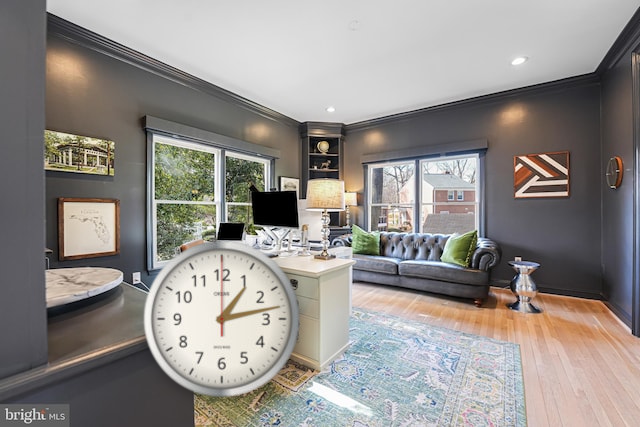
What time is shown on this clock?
1:13:00
